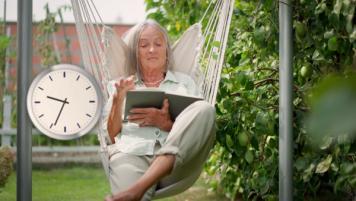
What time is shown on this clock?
9:34
